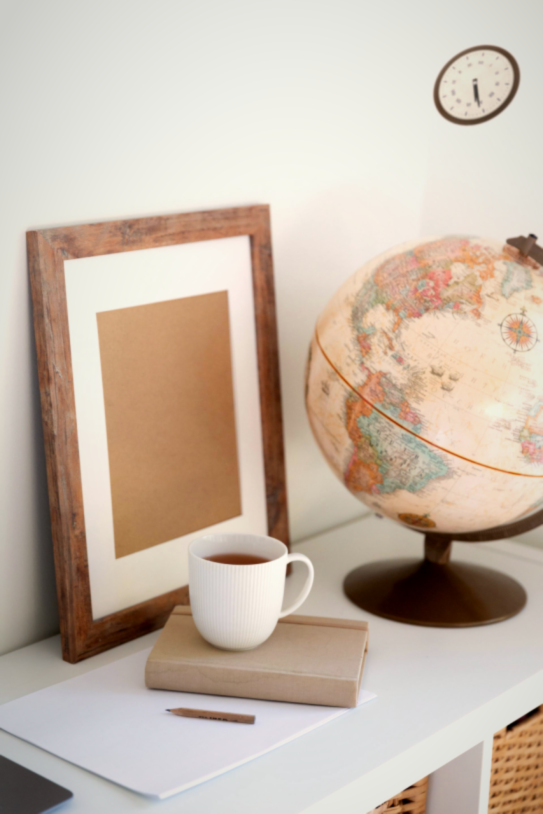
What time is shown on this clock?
5:26
